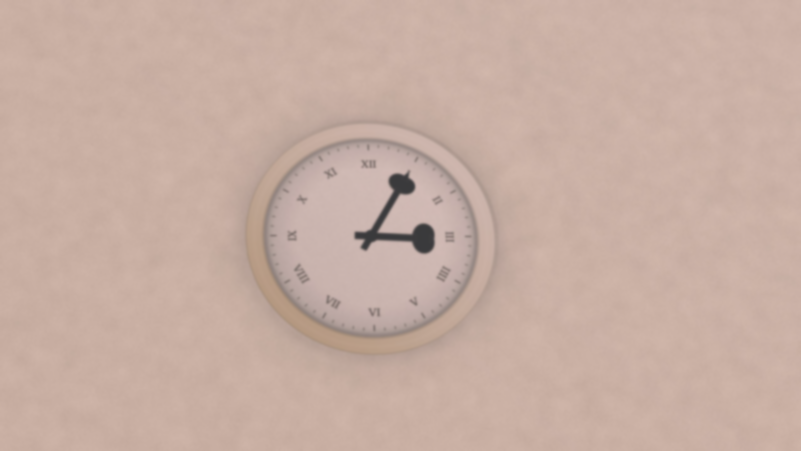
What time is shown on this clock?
3:05
